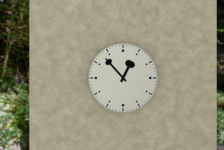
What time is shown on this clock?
12:53
